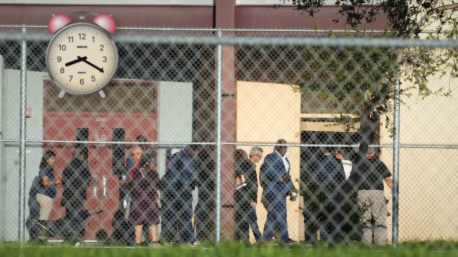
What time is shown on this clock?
8:20
